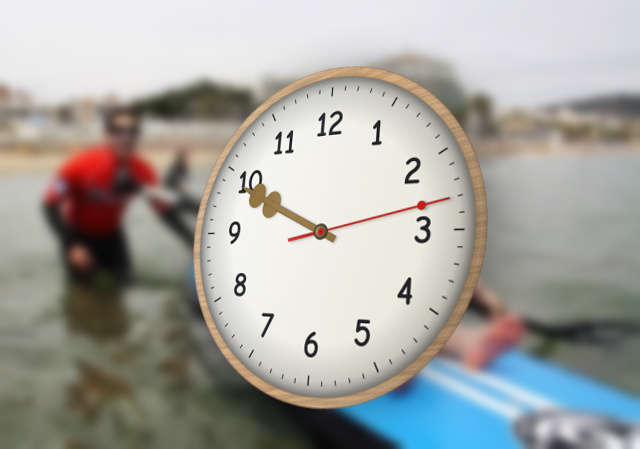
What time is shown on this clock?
9:49:13
